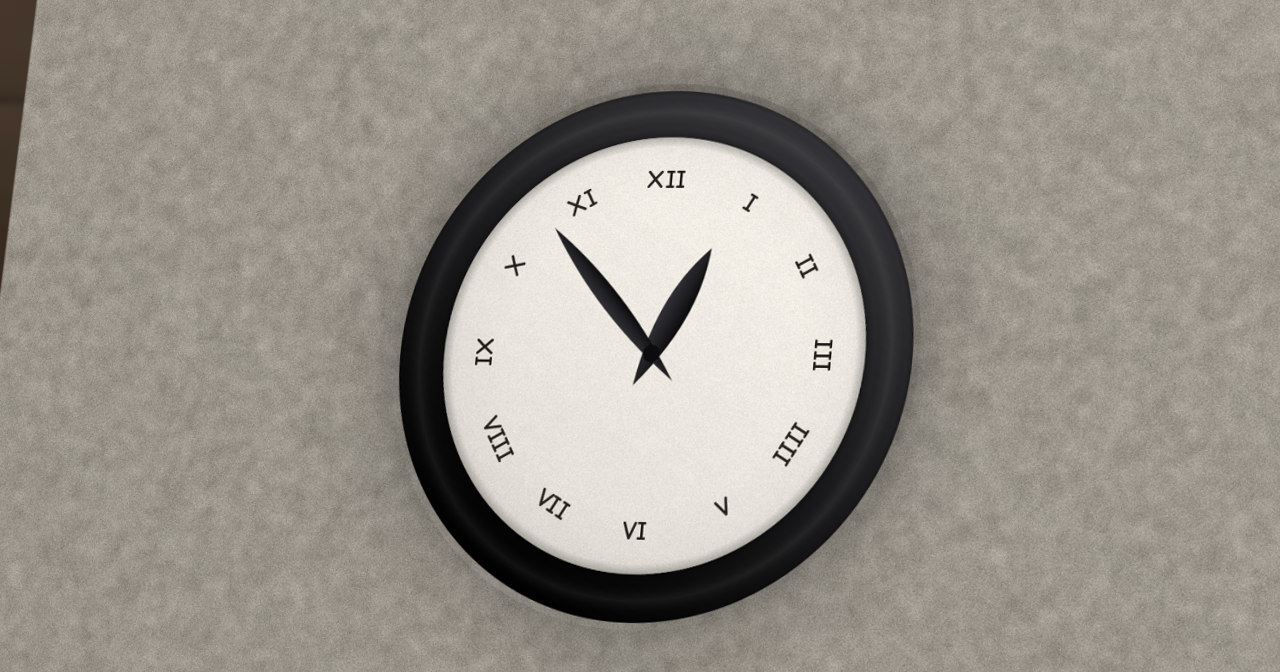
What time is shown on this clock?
12:53
